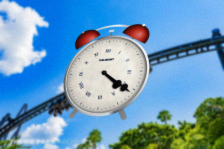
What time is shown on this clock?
4:21
